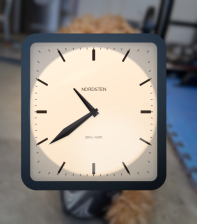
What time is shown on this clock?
10:39
